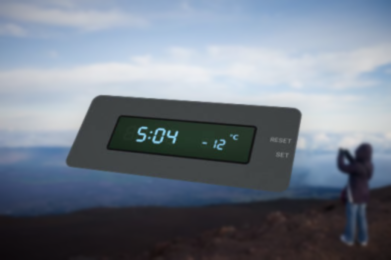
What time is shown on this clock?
5:04
